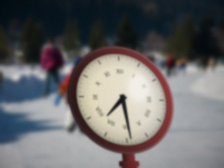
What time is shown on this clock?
7:29
